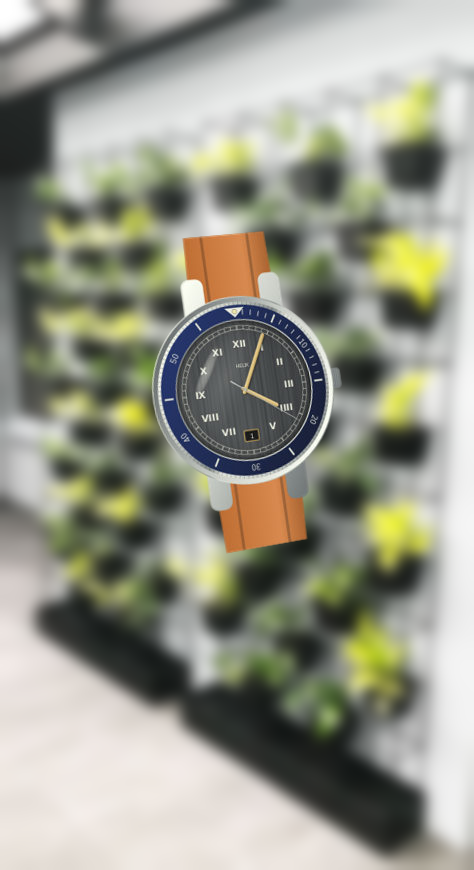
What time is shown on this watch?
4:04:21
